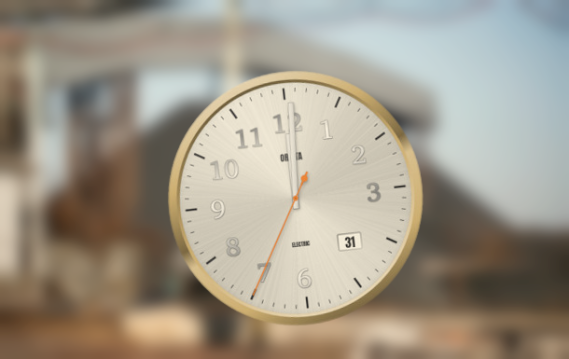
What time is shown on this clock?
12:00:35
